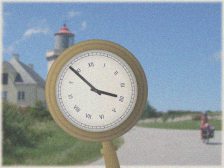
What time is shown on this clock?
3:54
